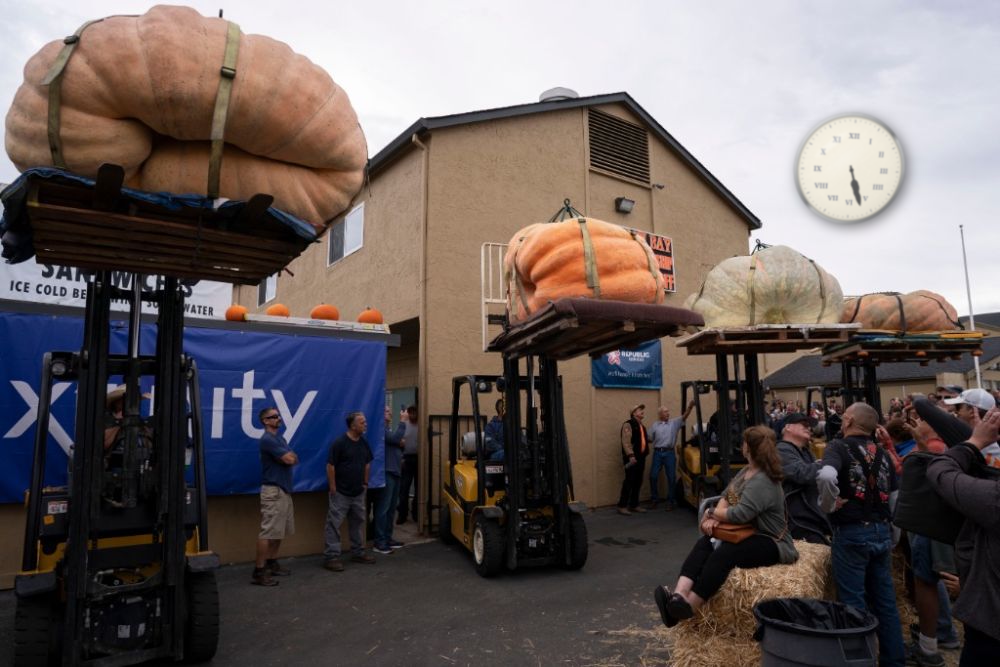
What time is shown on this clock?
5:27
